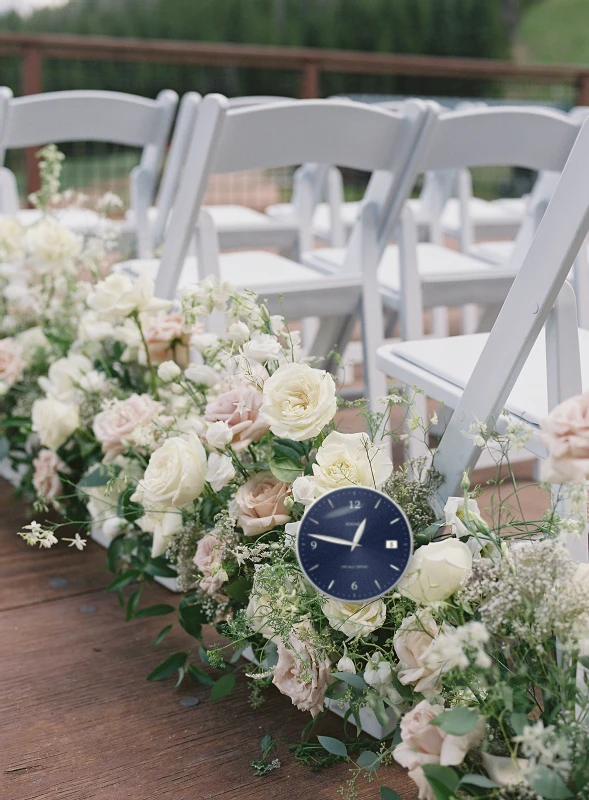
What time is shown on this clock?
12:47
